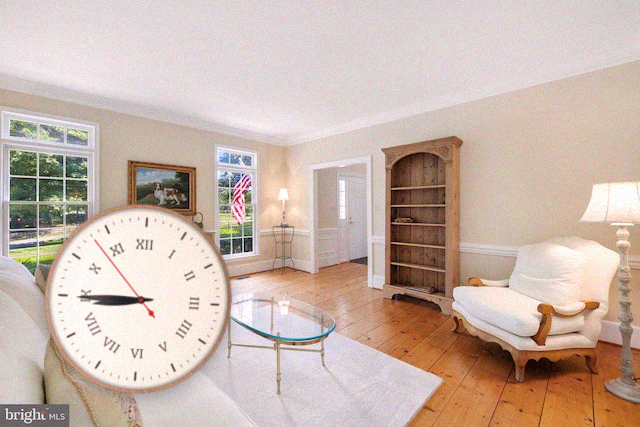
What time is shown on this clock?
8:44:53
